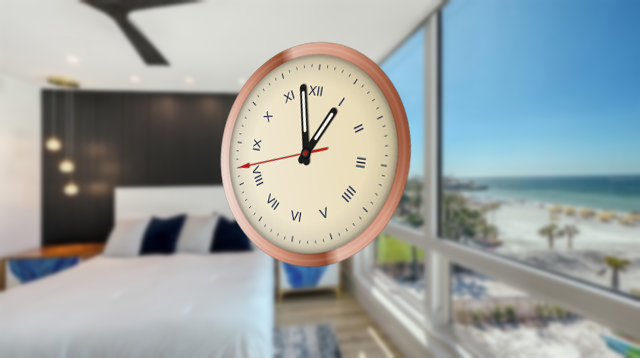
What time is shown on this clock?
12:57:42
